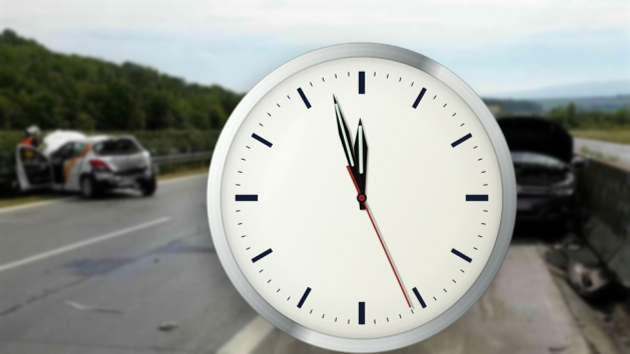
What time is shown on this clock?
11:57:26
